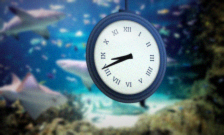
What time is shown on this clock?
8:41
